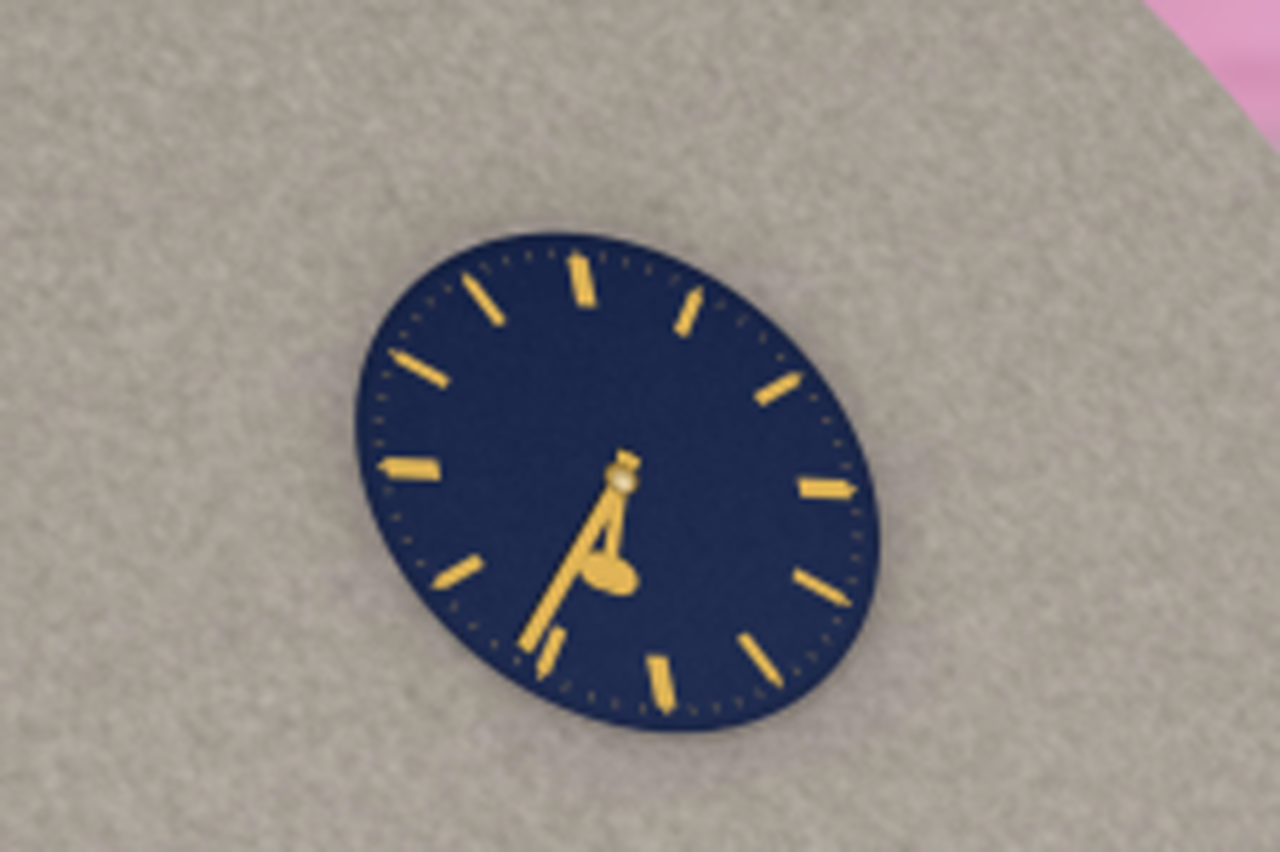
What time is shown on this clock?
6:36
